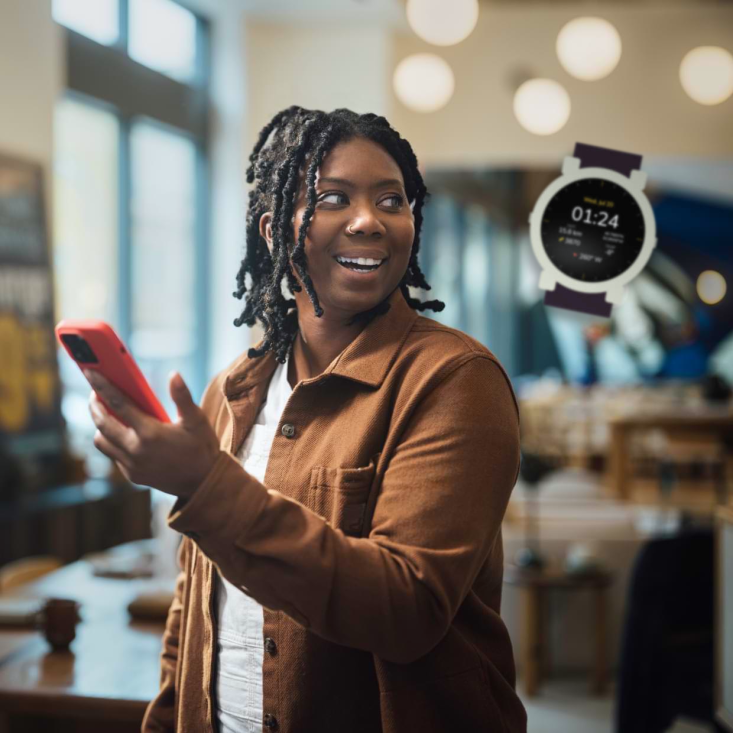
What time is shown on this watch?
1:24
